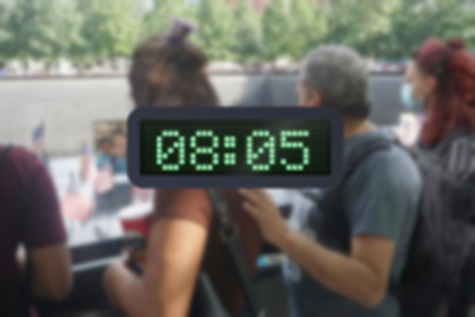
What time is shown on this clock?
8:05
